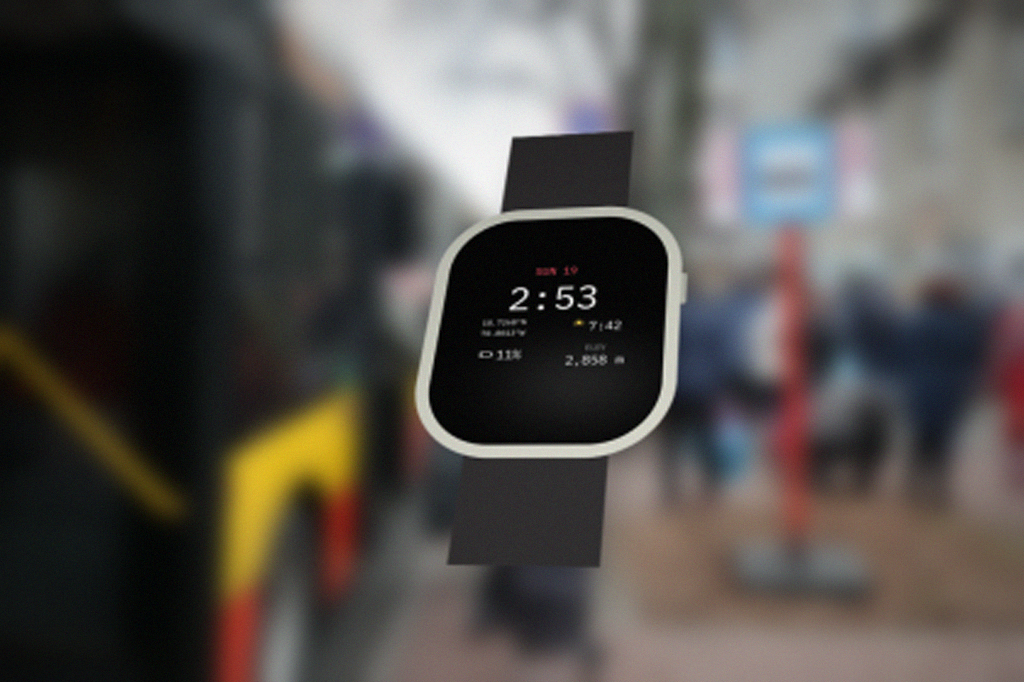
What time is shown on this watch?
2:53
